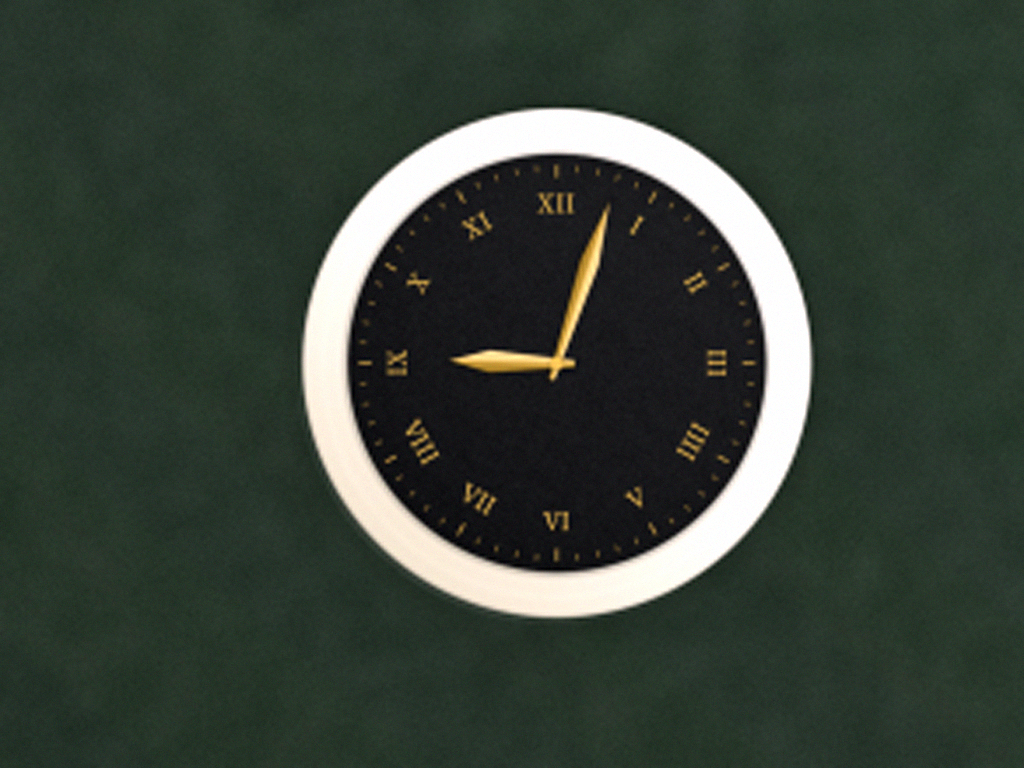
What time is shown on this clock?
9:03
